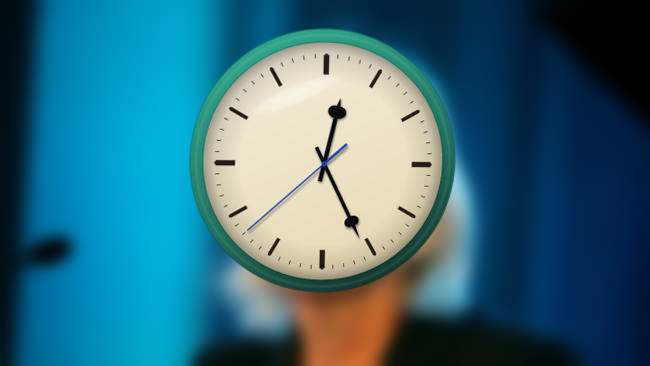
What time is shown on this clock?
12:25:38
